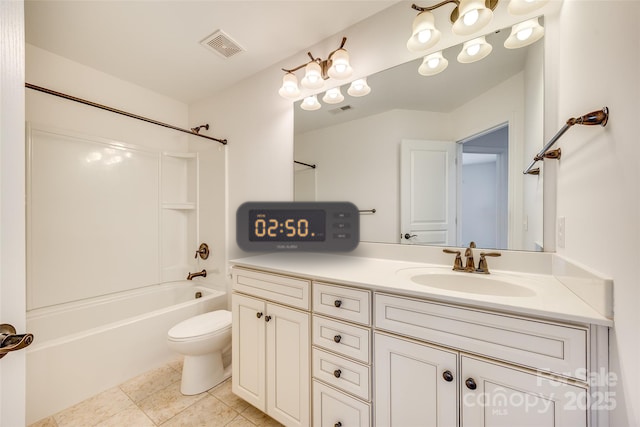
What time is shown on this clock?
2:50
